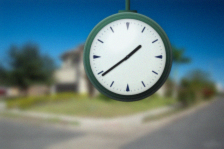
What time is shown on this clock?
1:39
